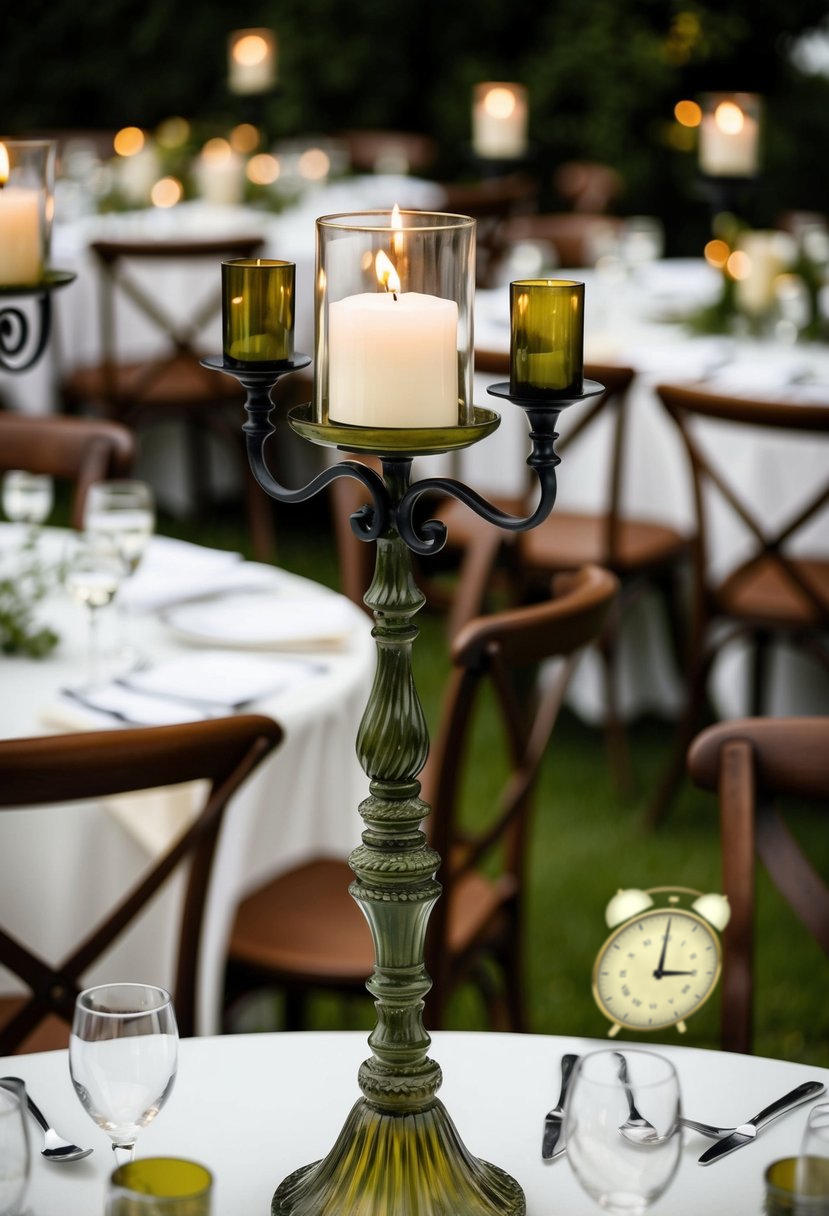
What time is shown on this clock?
3:00
